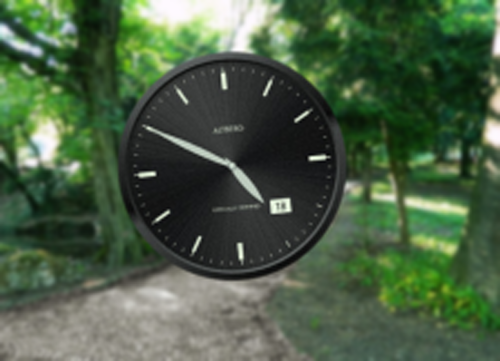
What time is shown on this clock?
4:50
